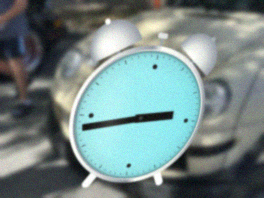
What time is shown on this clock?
2:43
